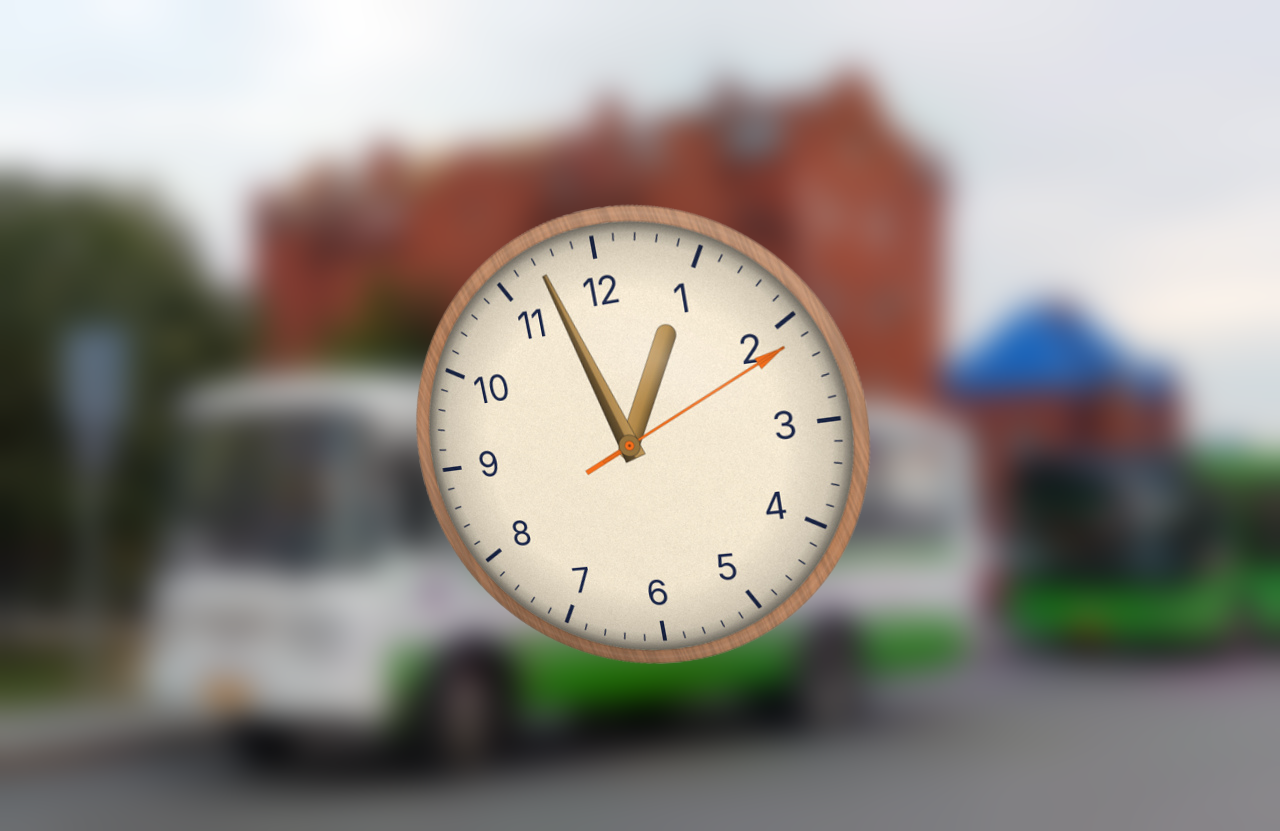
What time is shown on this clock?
12:57:11
